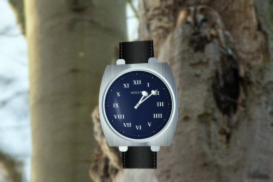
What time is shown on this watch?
1:09
